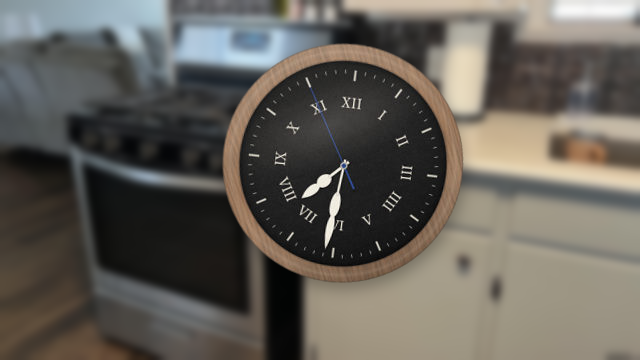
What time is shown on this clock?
7:30:55
